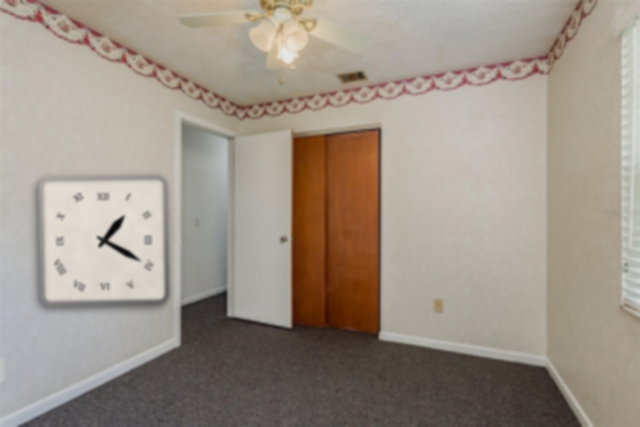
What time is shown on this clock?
1:20
